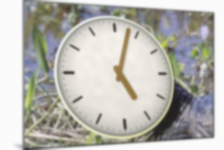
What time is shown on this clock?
5:03
